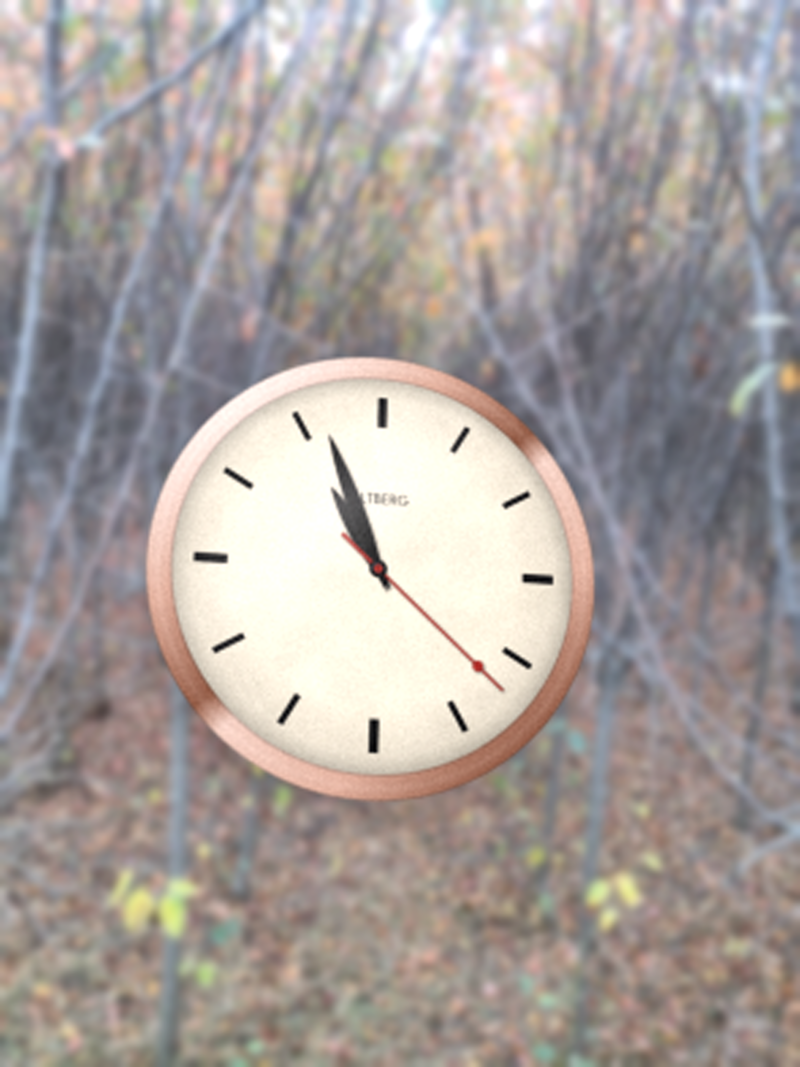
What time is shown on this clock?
10:56:22
